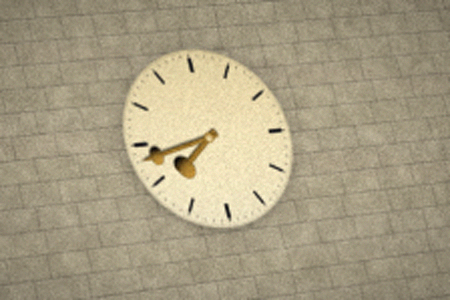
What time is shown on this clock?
7:43
